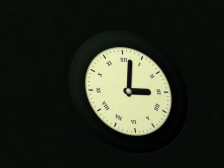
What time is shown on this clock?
3:02
